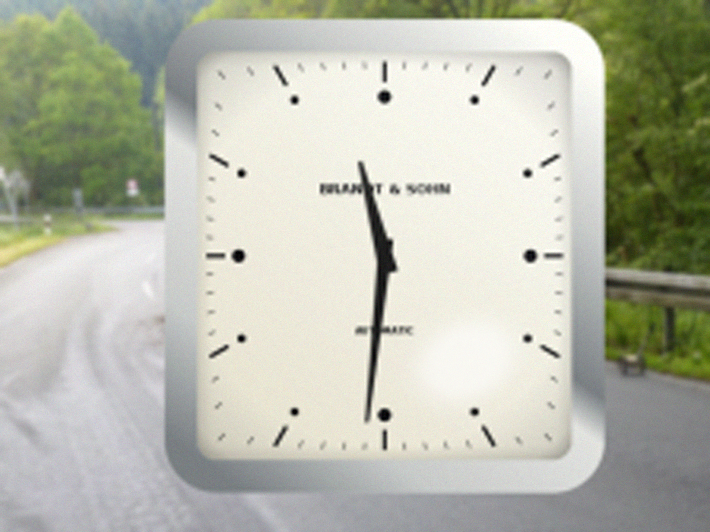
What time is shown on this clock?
11:31
